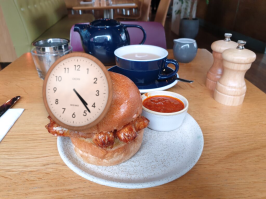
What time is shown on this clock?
4:23
